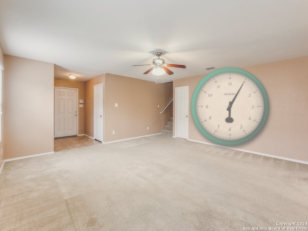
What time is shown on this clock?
6:05
